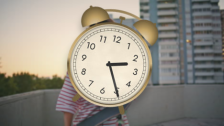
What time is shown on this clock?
2:25
